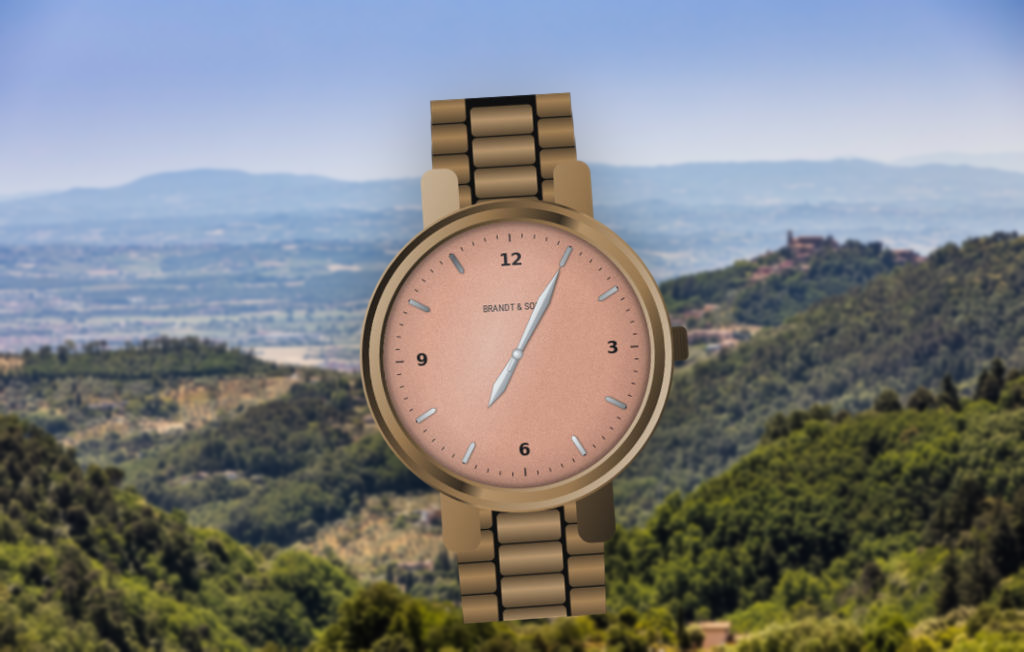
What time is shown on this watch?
7:05
